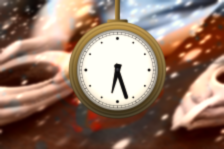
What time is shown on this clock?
6:27
